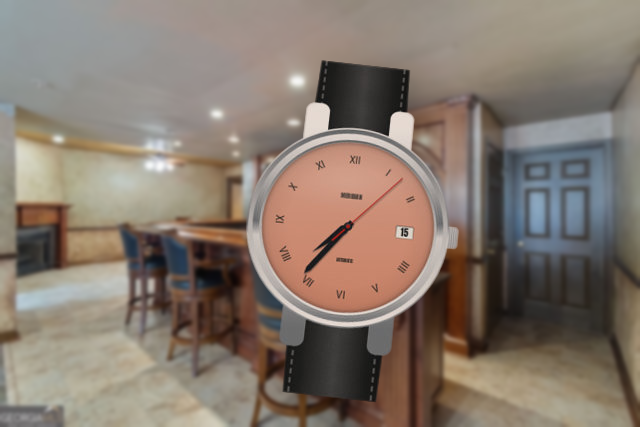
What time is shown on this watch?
7:36:07
